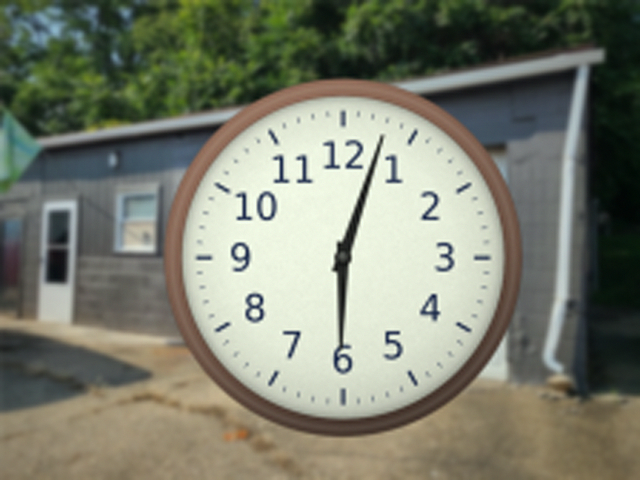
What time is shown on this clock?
6:03
